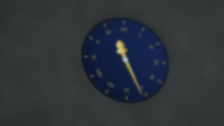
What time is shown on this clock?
11:26
